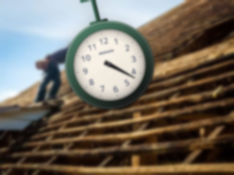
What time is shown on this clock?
4:22
